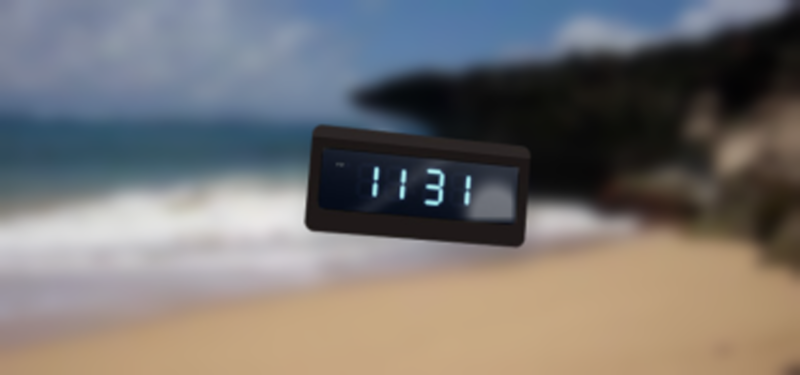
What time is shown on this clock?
11:31
